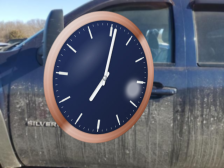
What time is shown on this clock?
7:01
